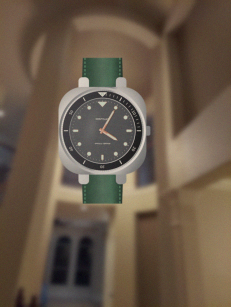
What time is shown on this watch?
4:05
